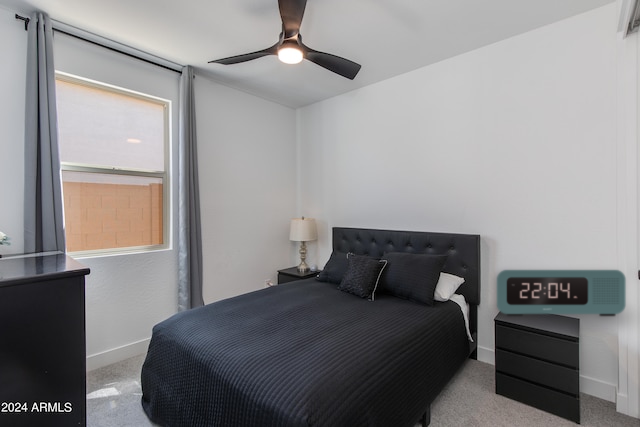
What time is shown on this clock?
22:04
